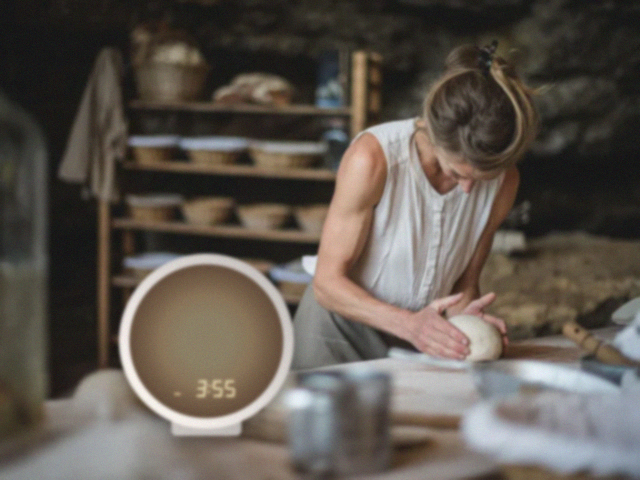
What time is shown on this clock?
3:55
